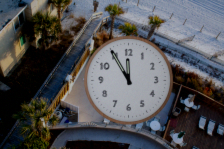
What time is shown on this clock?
11:55
